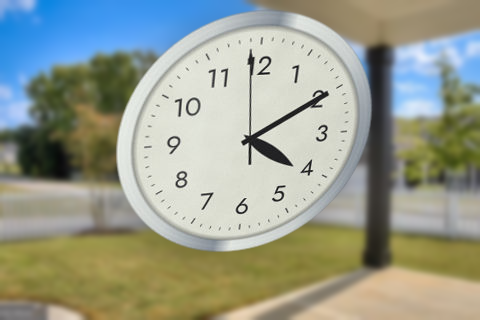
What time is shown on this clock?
4:09:59
